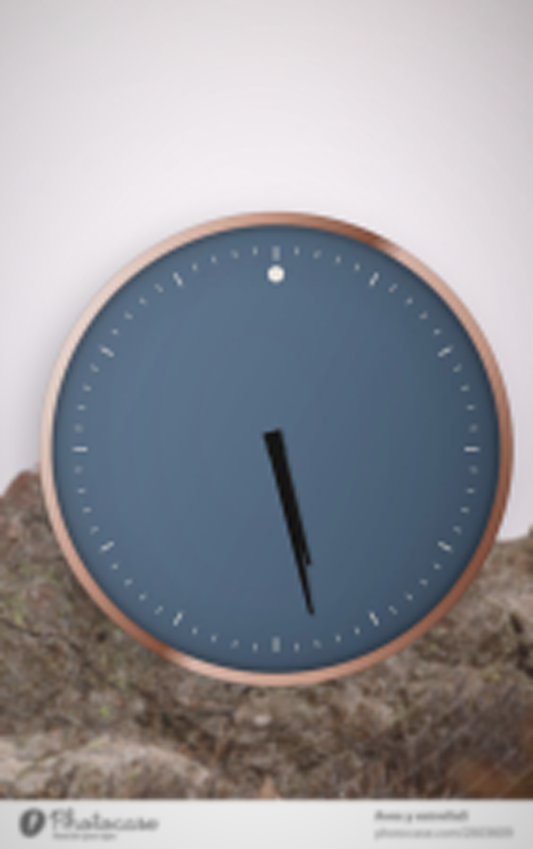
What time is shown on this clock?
5:28
